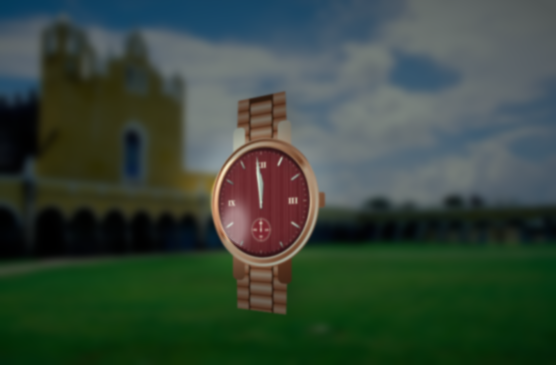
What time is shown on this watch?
11:59
